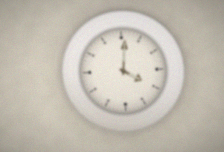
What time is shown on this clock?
4:01
